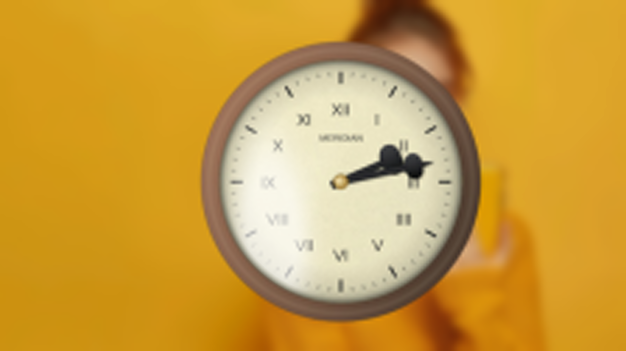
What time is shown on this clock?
2:13
